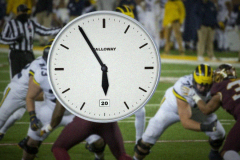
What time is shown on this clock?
5:55
